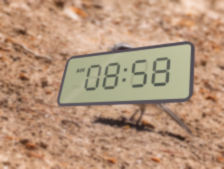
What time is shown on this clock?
8:58
